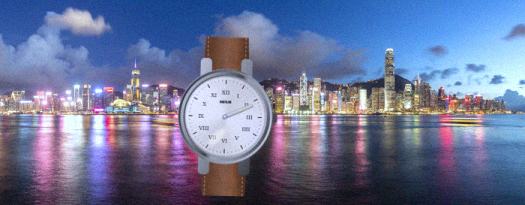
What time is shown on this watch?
2:11
